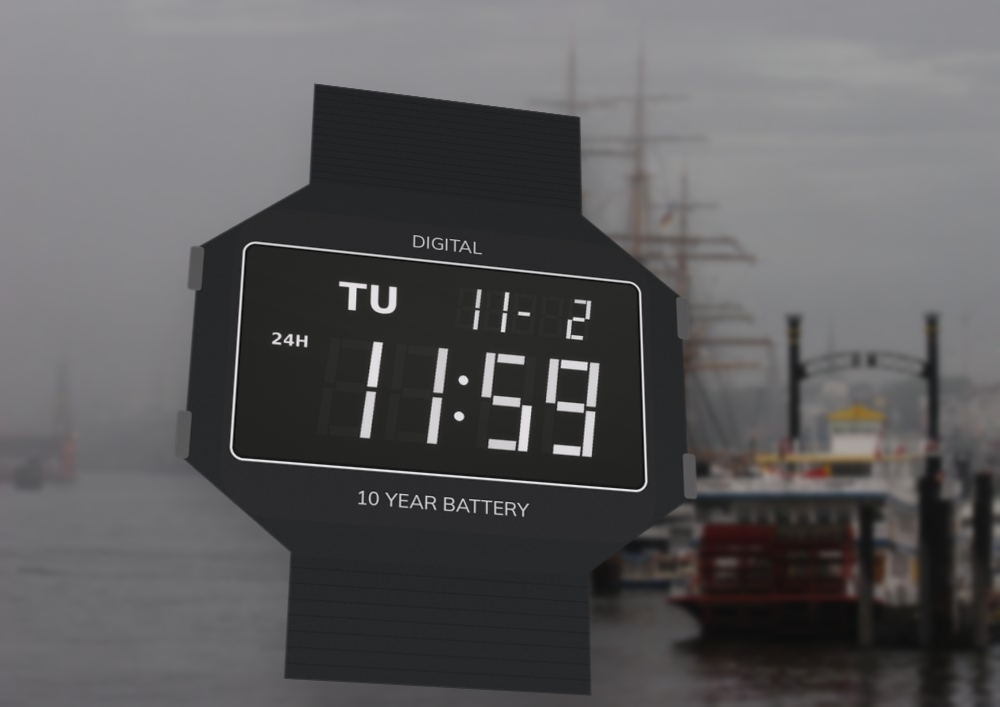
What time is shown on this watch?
11:59
